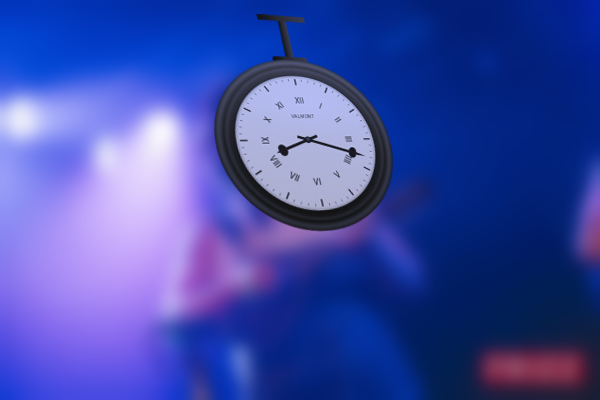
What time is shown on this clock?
8:18
